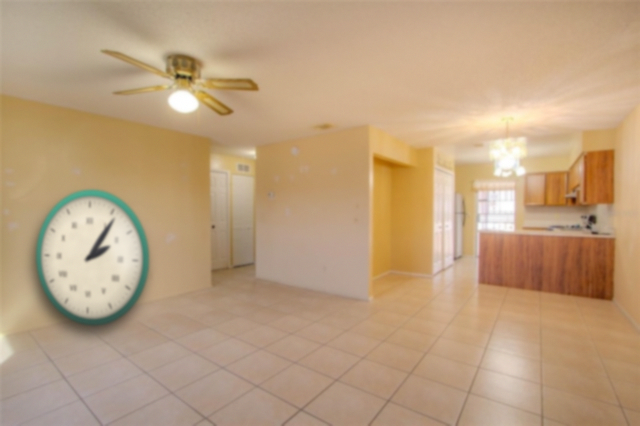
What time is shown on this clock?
2:06
